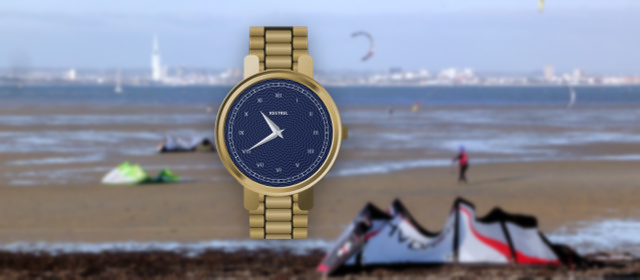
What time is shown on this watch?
10:40
